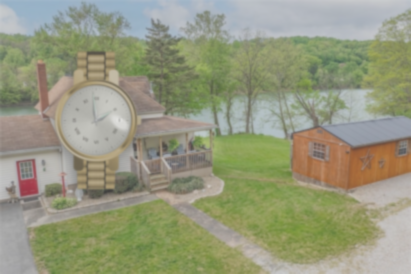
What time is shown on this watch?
1:59
